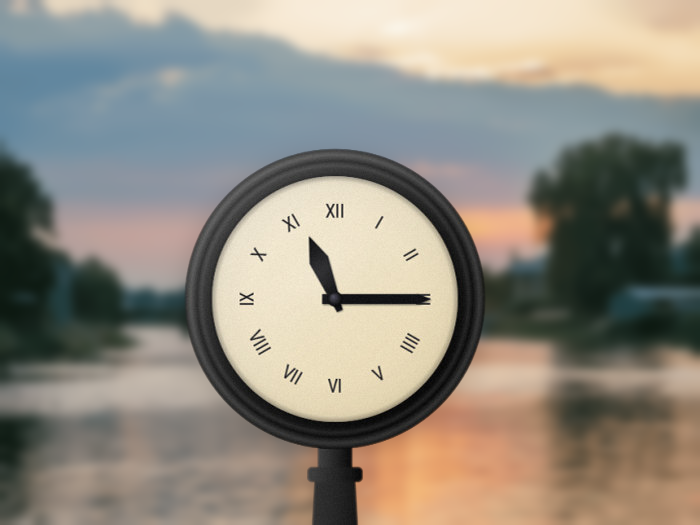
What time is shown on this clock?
11:15
